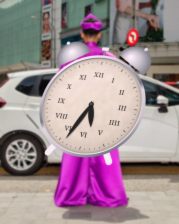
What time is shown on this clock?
5:34
